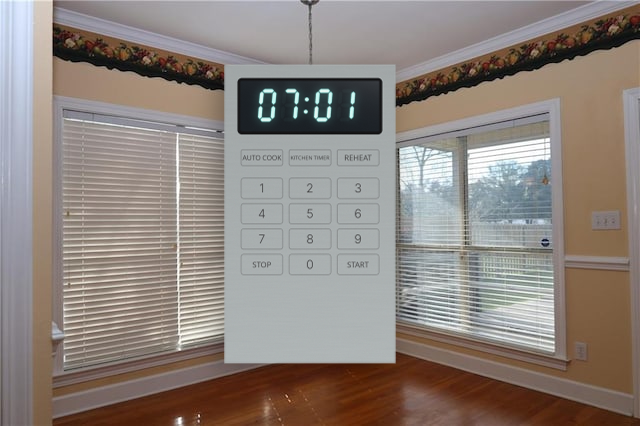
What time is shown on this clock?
7:01
